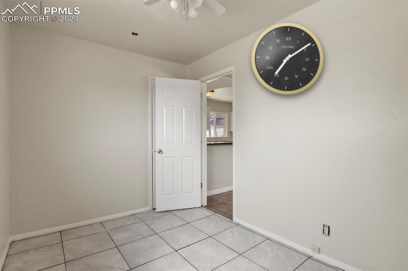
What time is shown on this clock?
7:09
